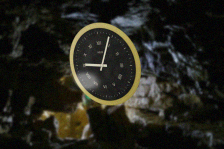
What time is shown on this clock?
9:04
